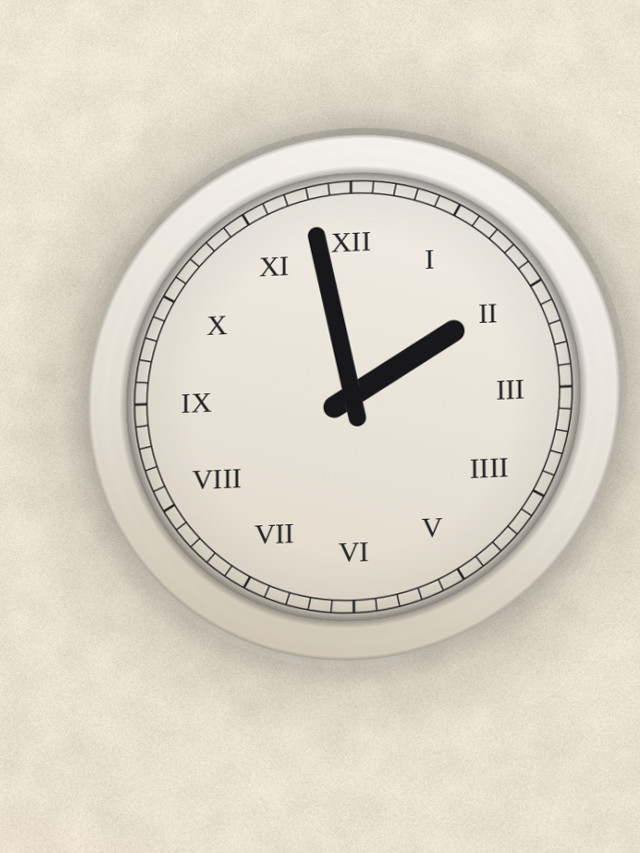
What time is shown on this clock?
1:58
